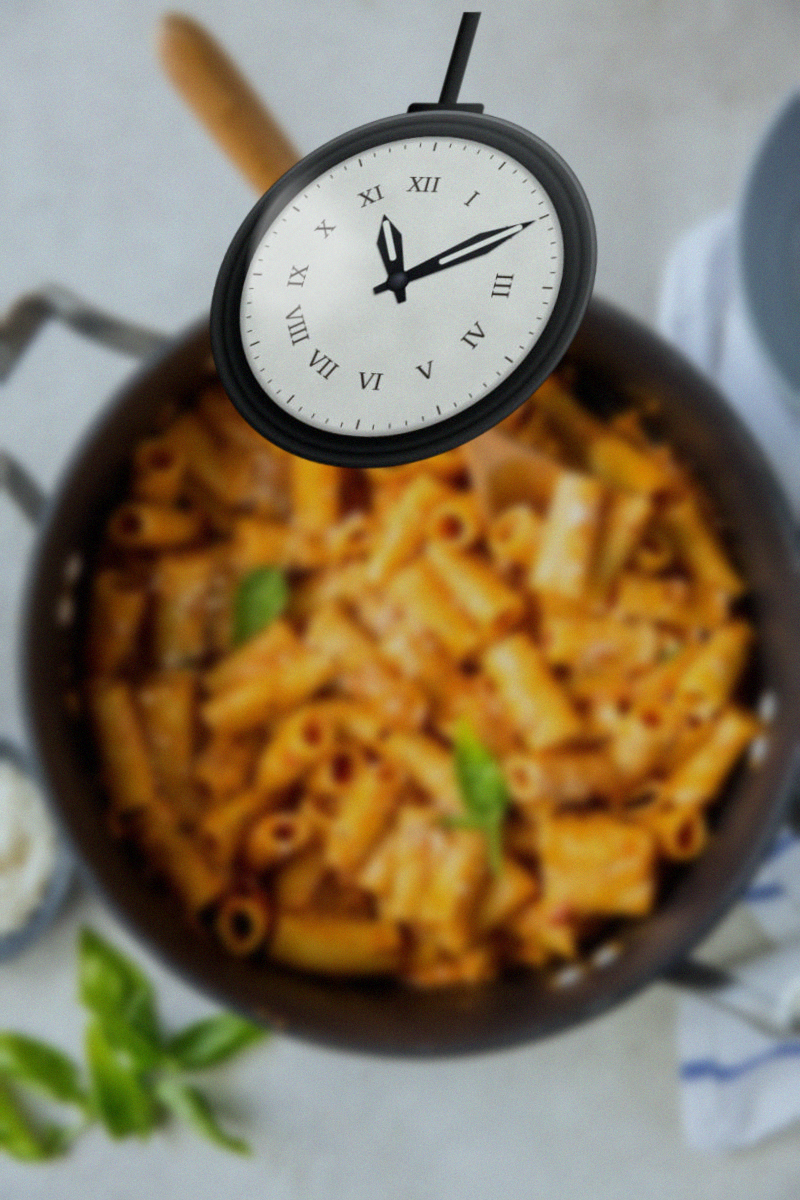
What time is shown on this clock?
11:10
